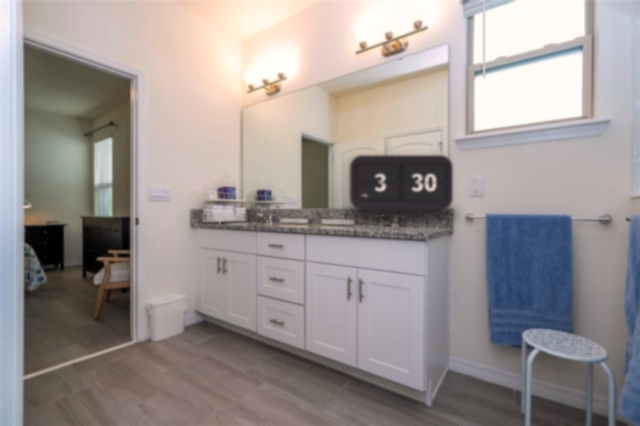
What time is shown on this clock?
3:30
